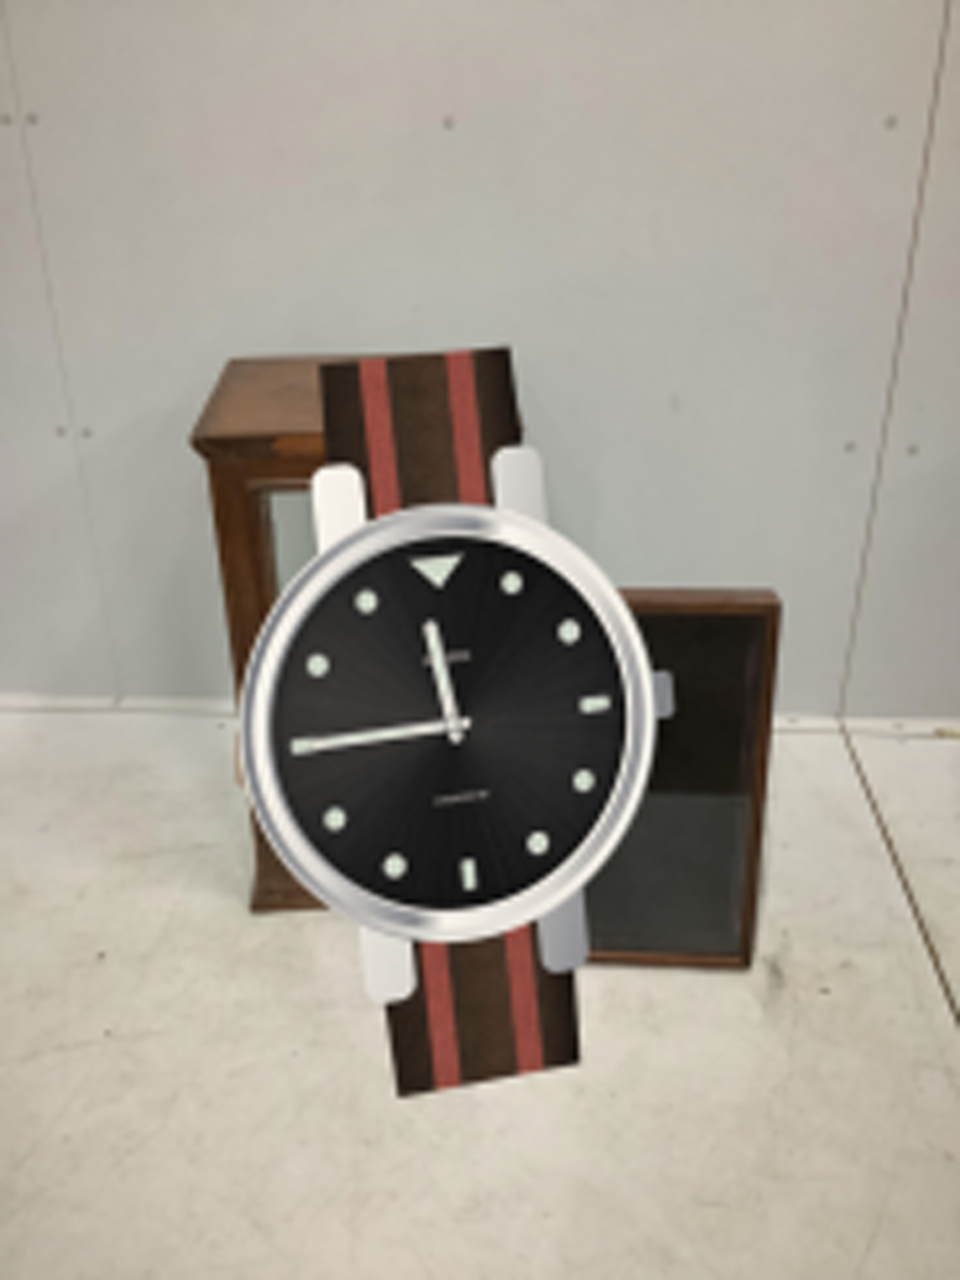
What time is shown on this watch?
11:45
